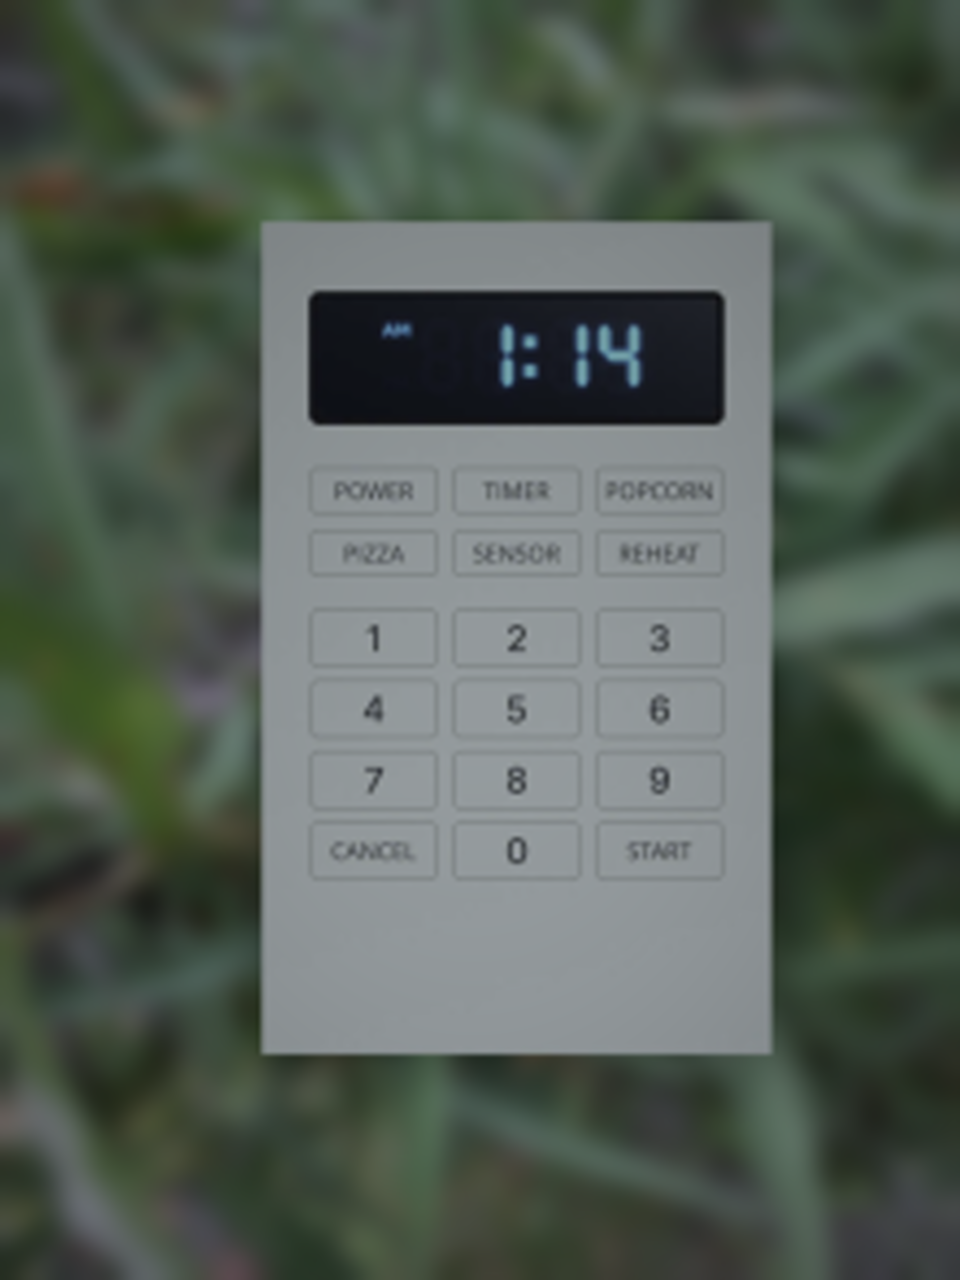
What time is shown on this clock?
1:14
